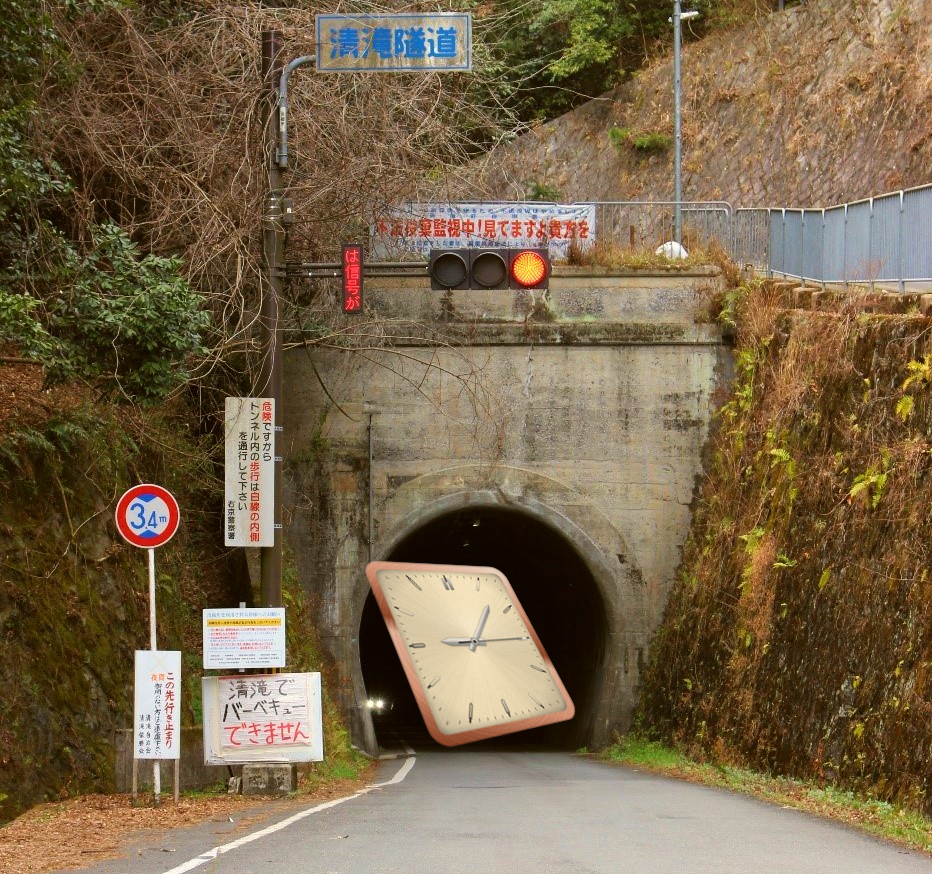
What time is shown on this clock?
9:07:15
